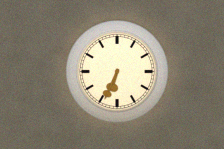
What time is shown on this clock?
6:34
